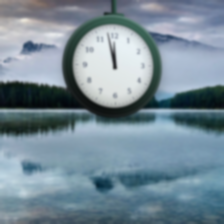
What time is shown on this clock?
11:58
